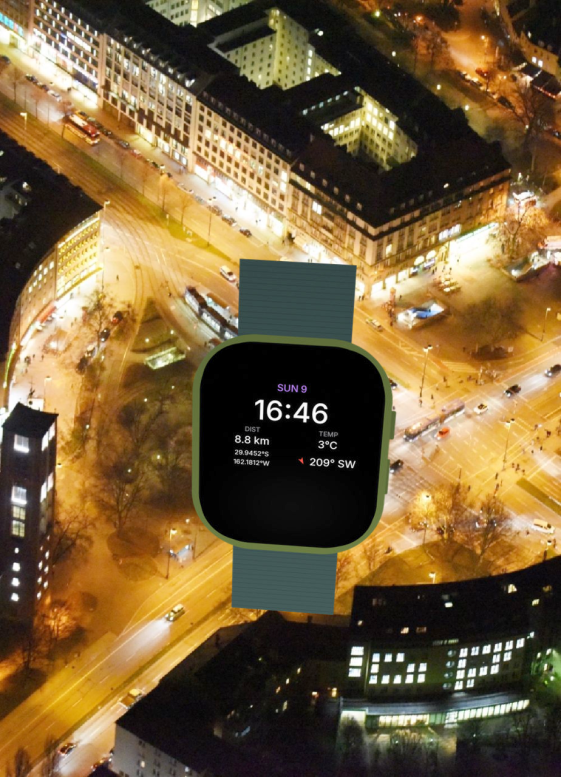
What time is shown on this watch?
16:46
